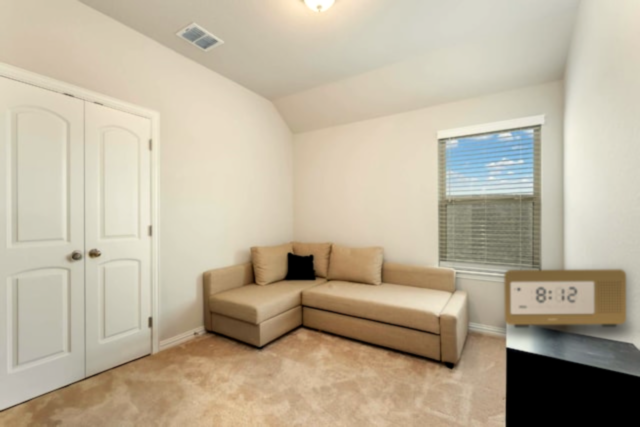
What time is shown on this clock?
8:12
